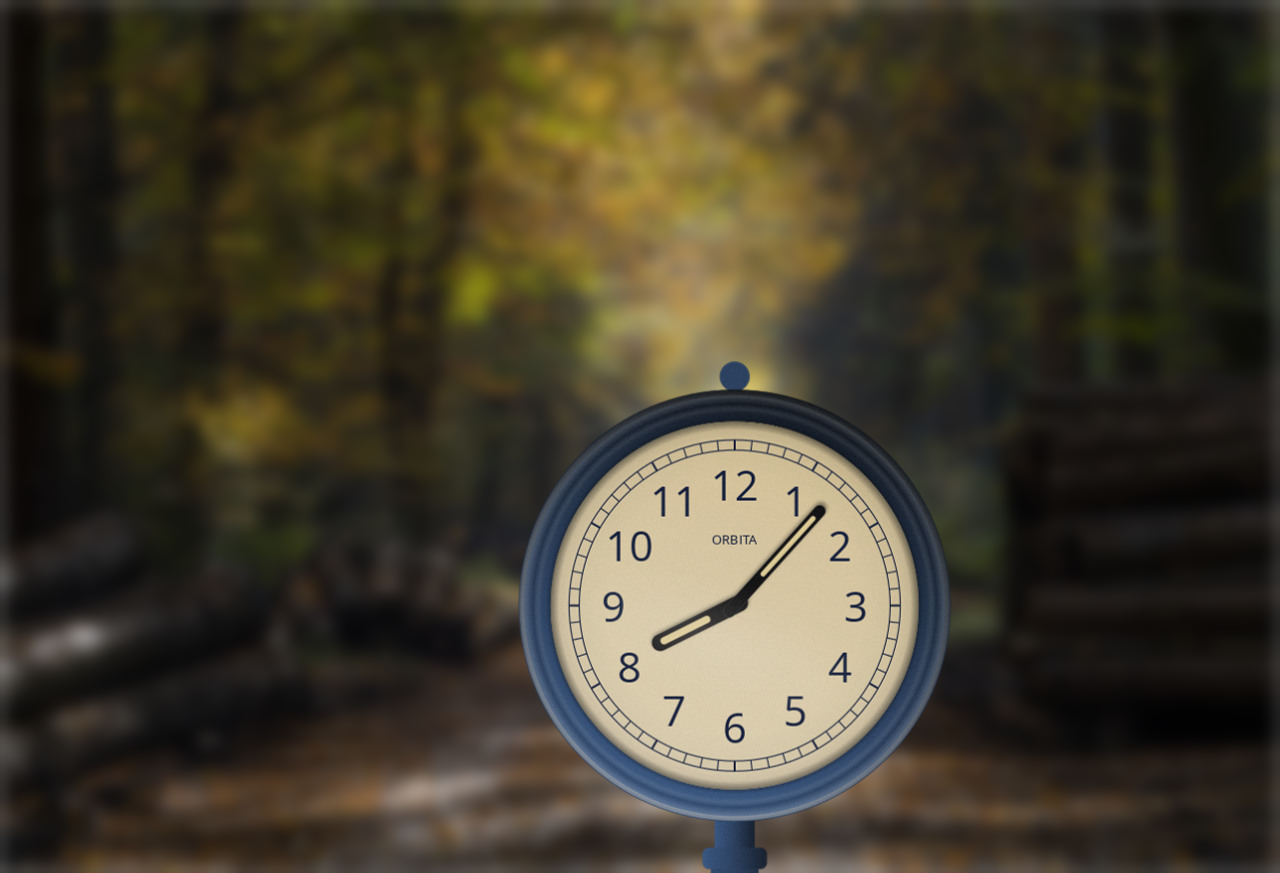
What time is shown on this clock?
8:07
